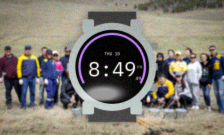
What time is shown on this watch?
8:49
